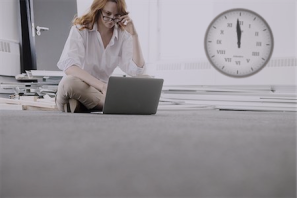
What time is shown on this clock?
11:59
